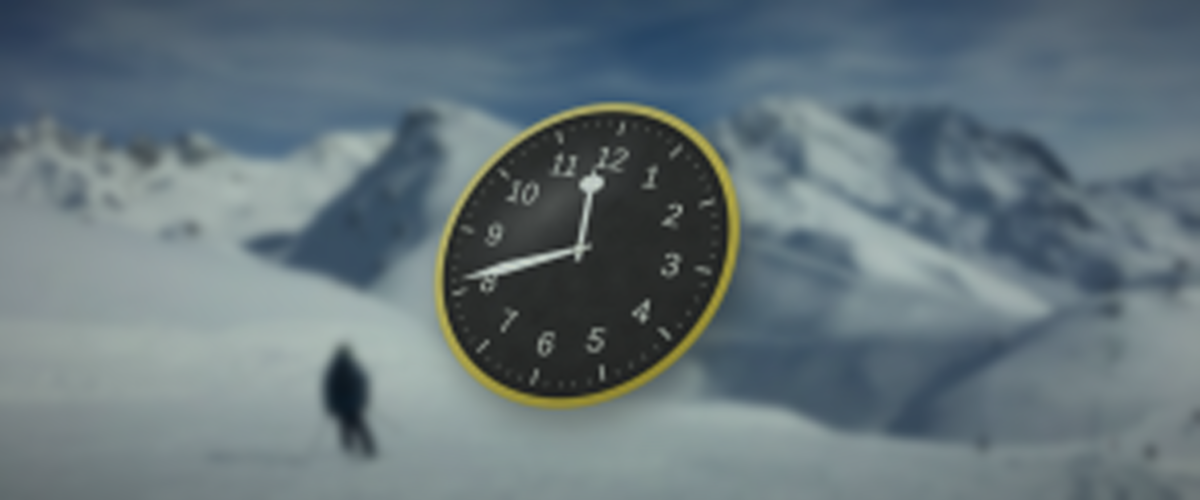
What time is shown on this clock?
11:41
